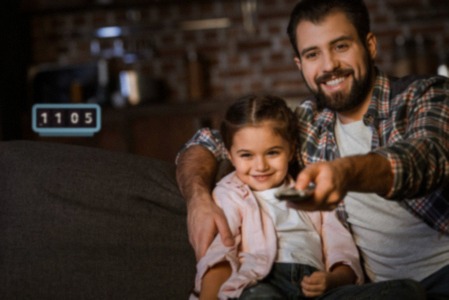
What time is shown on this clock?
11:05
